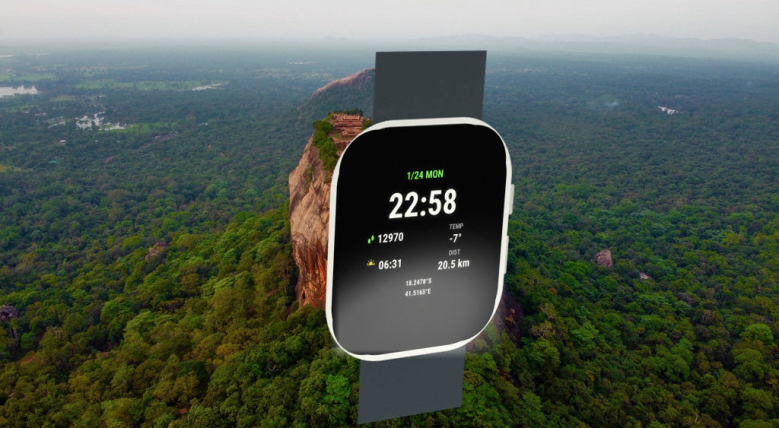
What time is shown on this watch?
22:58
